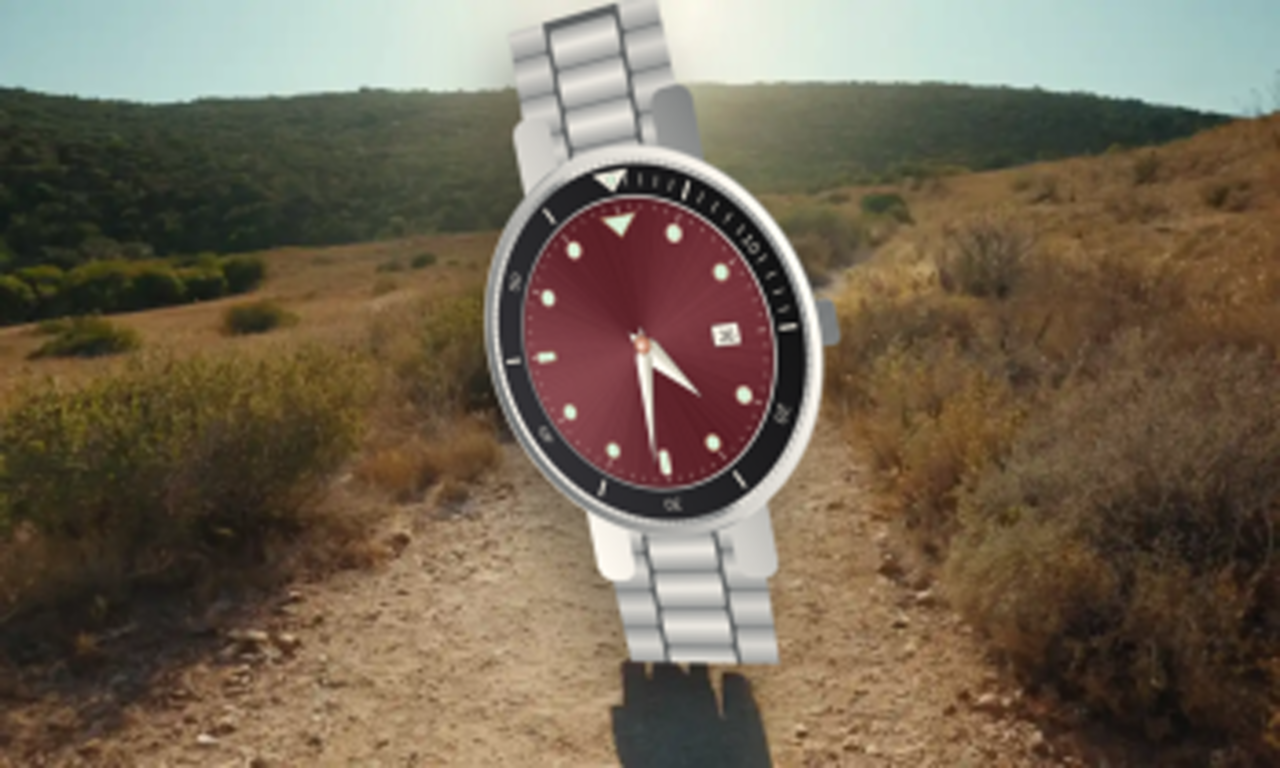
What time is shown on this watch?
4:31
